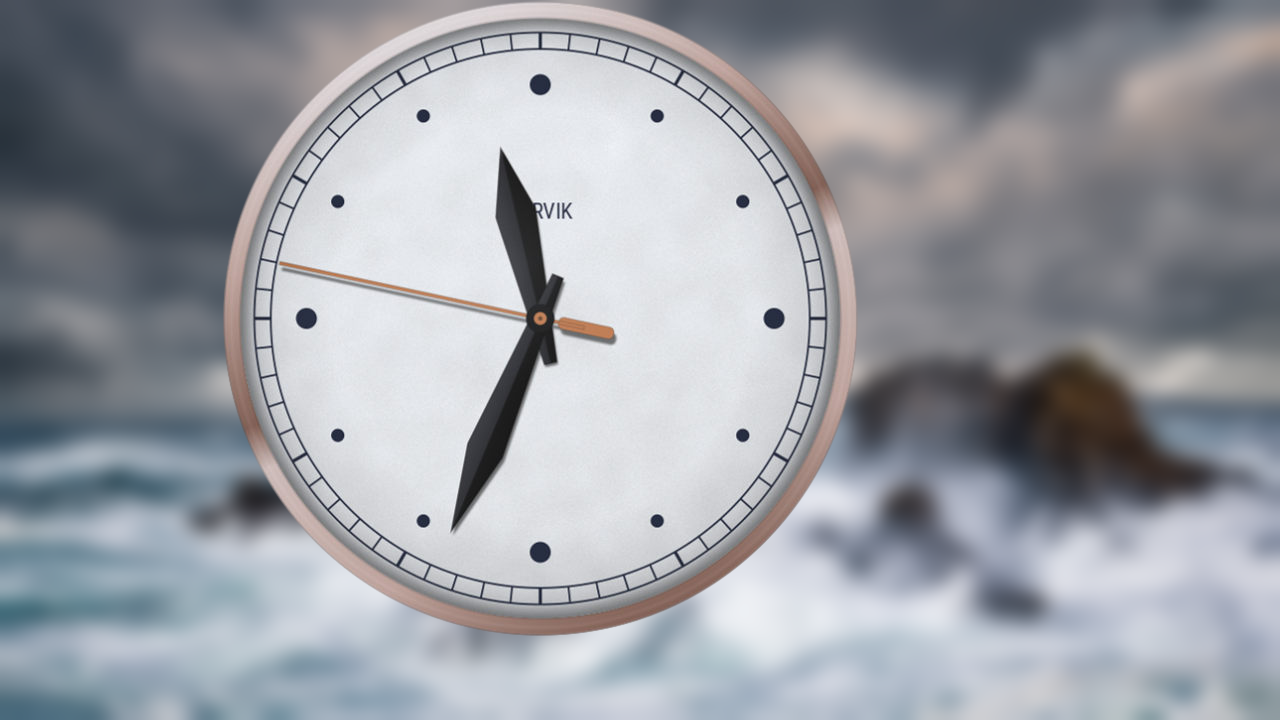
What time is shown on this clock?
11:33:47
